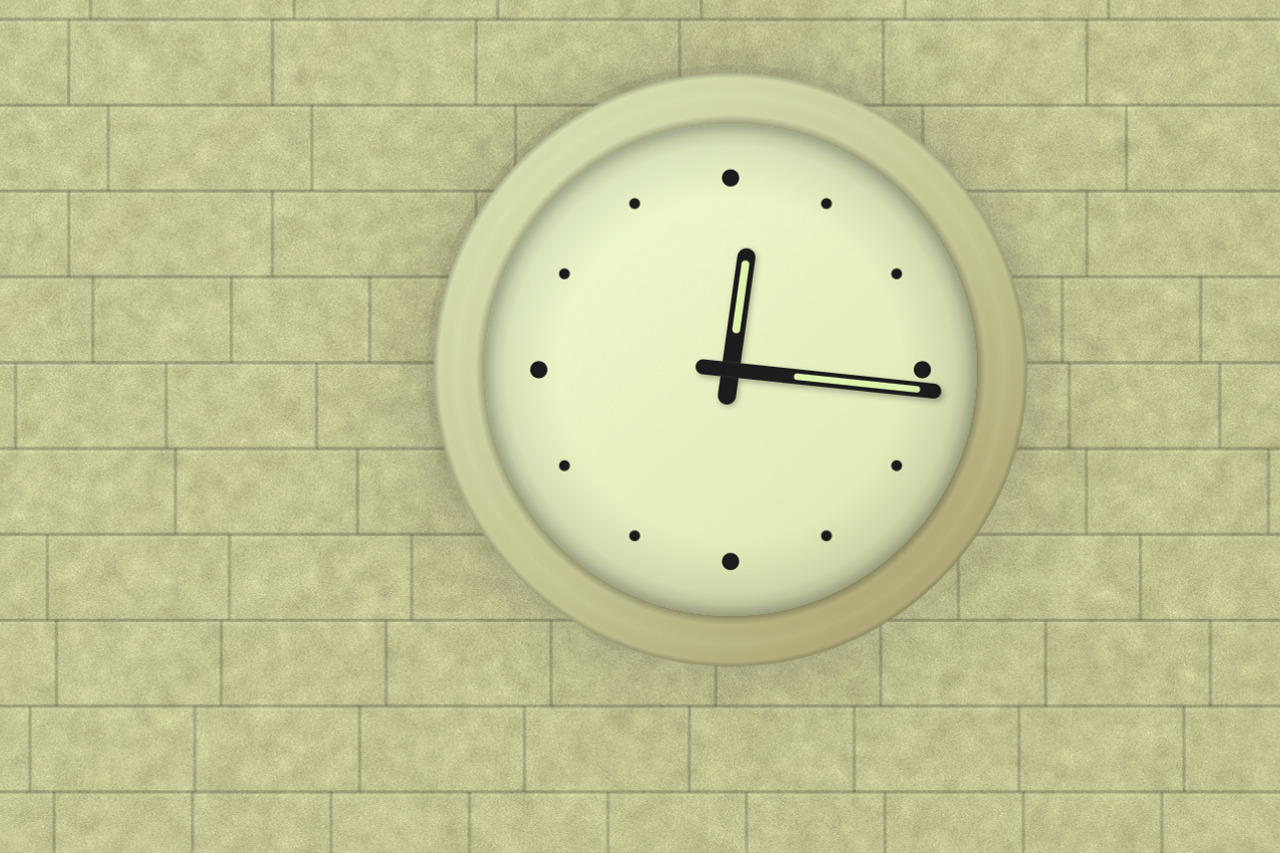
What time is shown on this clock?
12:16
